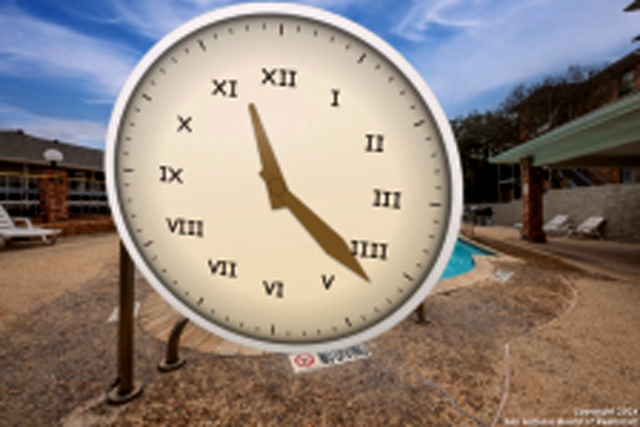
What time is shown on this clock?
11:22
